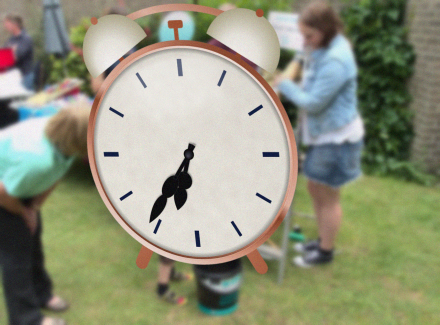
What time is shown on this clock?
6:36
